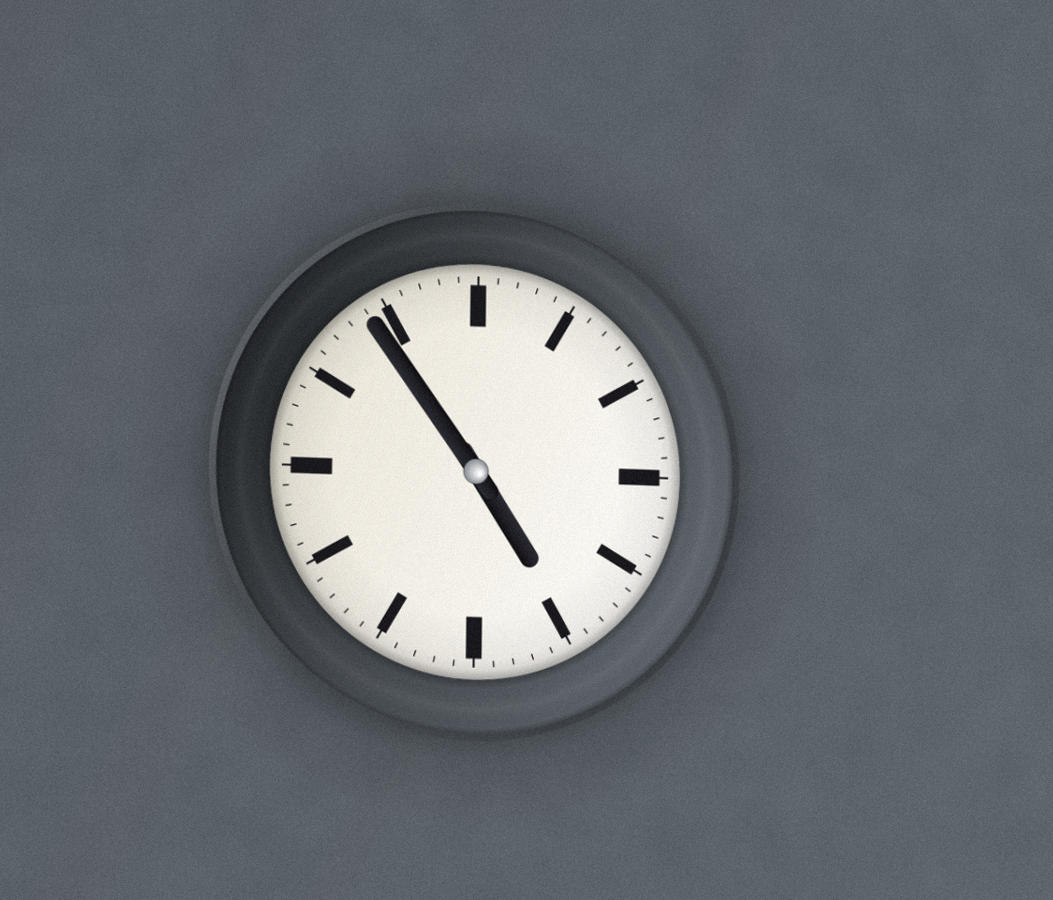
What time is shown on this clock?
4:54
